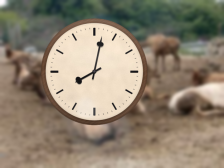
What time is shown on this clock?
8:02
